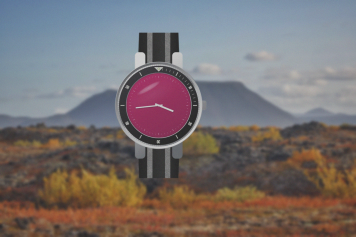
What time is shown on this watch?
3:44
